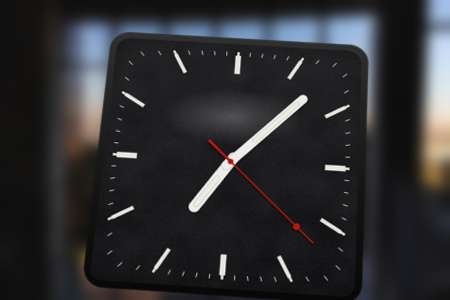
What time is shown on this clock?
7:07:22
